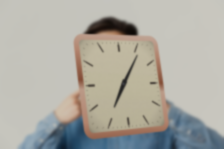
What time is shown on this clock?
7:06
